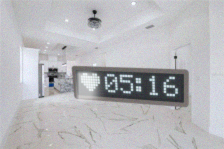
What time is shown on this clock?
5:16
